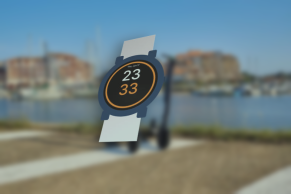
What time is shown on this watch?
23:33
